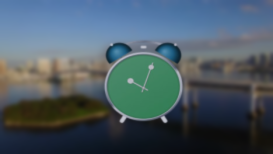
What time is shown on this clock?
10:03
